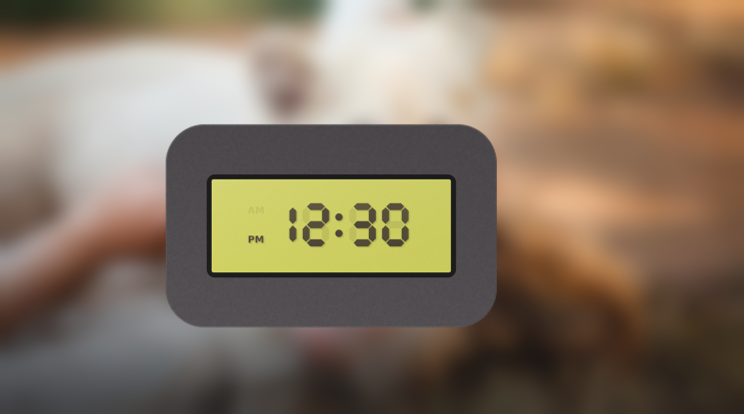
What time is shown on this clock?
12:30
